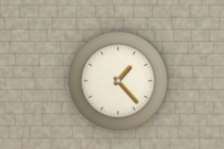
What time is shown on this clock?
1:23
